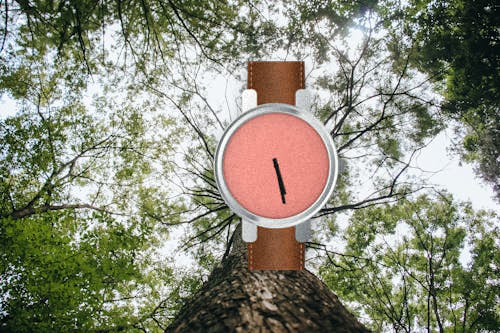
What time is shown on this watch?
5:28
